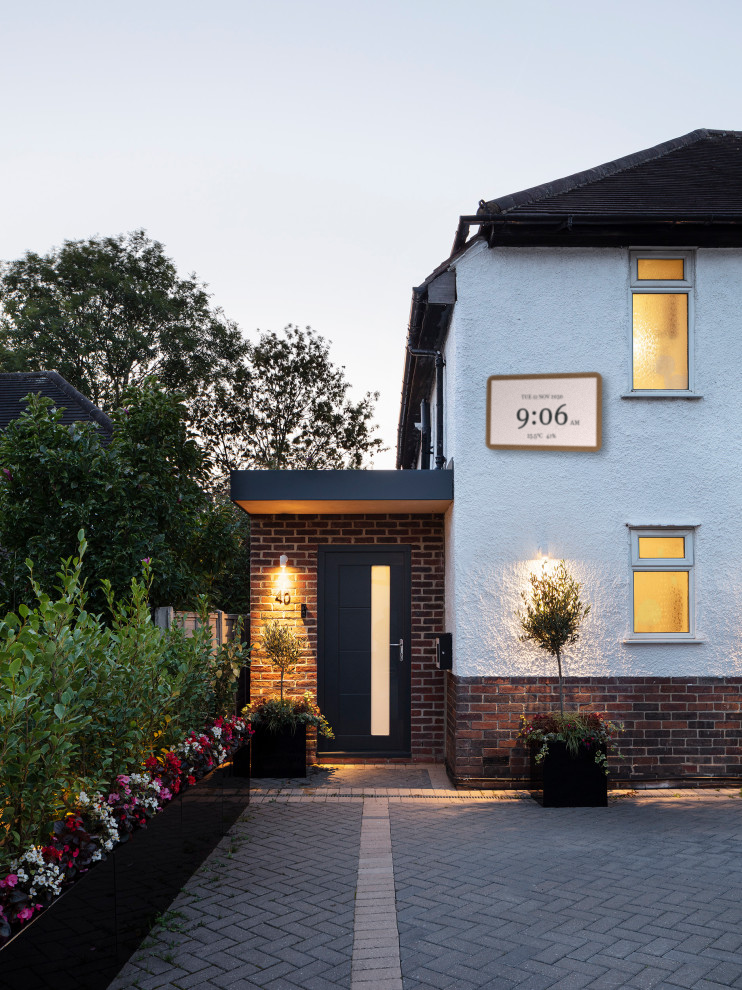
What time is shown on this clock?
9:06
